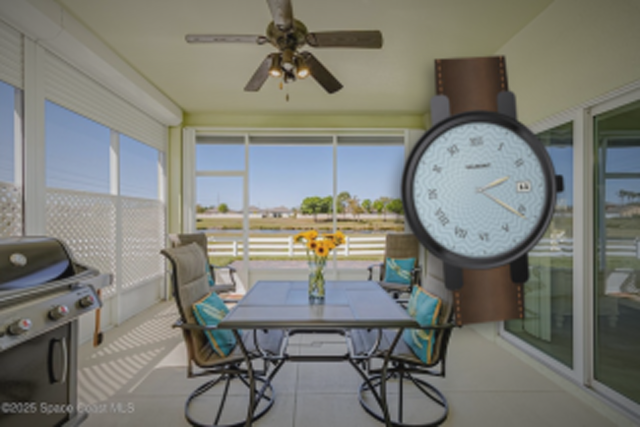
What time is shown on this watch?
2:21
